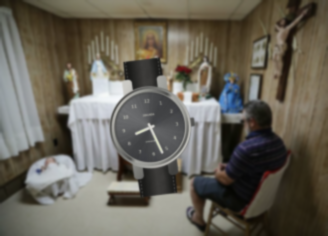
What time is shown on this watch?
8:27
